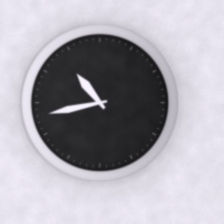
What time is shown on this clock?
10:43
